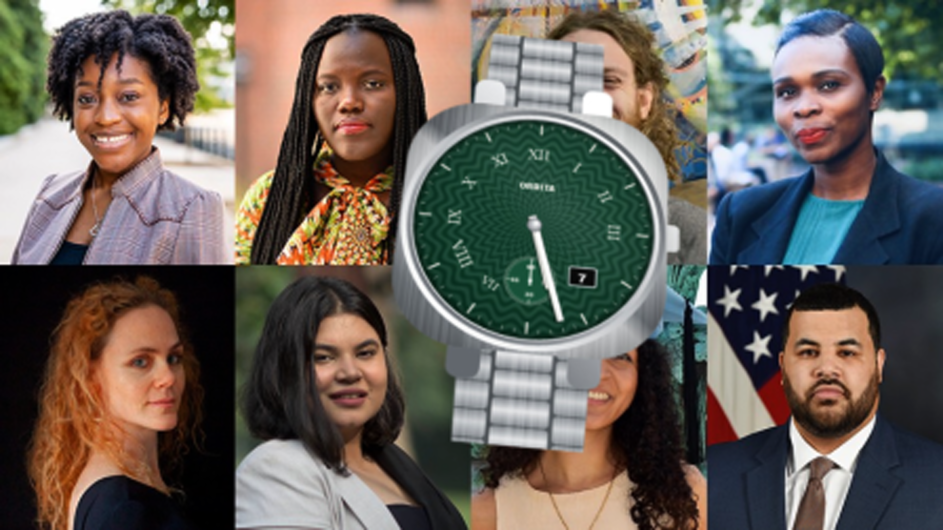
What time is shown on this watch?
5:27
